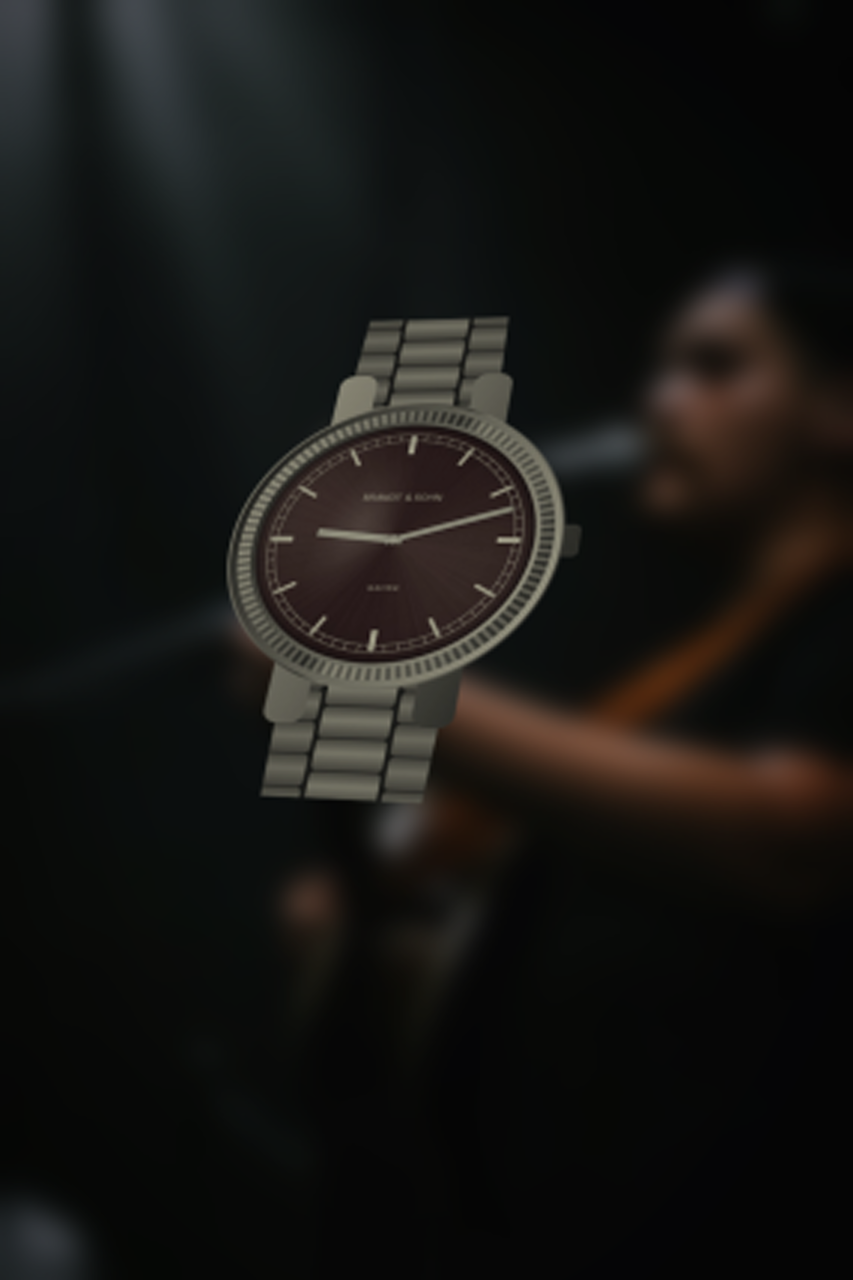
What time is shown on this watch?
9:12
